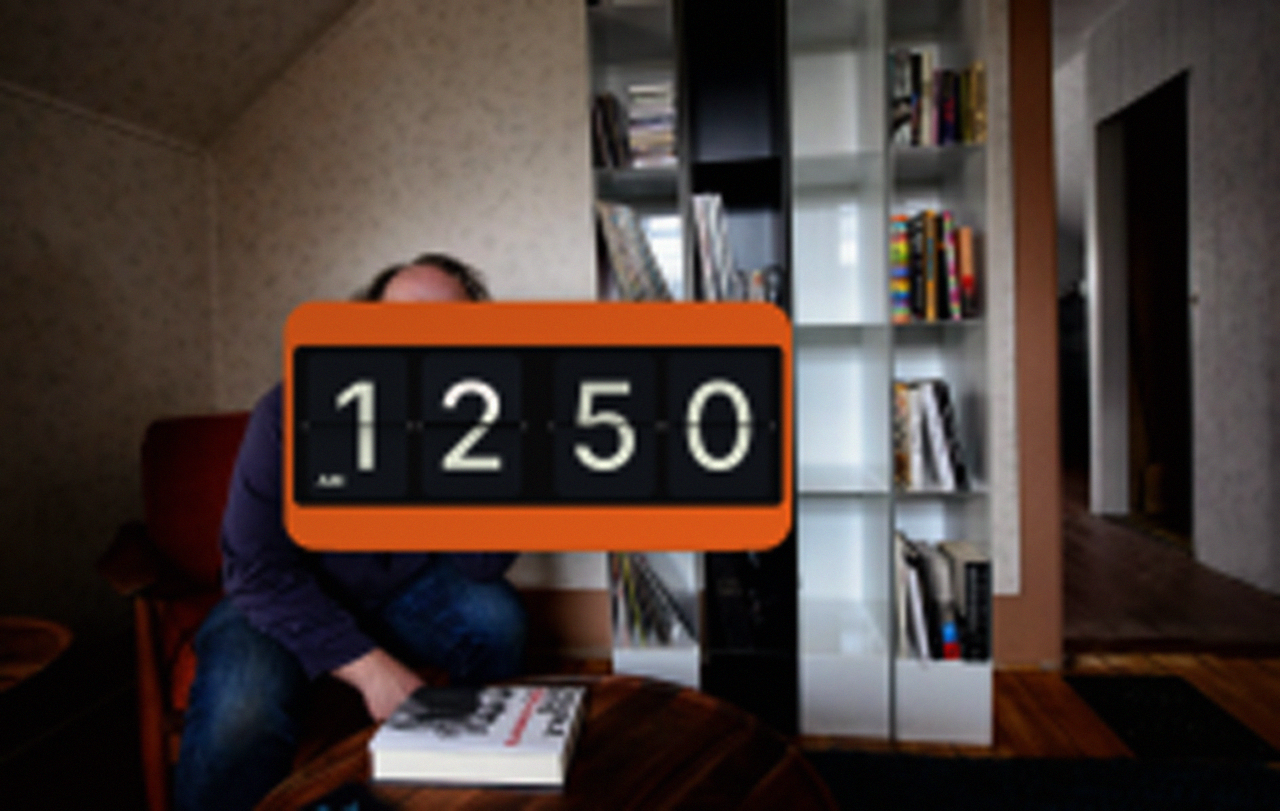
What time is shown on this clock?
12:50
